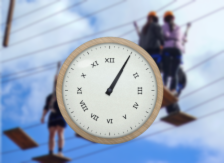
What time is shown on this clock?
1:05
